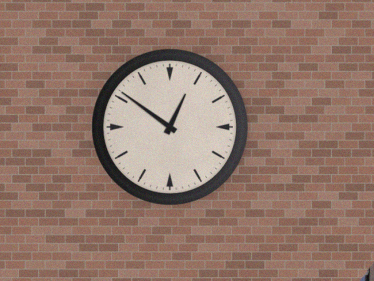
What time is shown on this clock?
12:51
